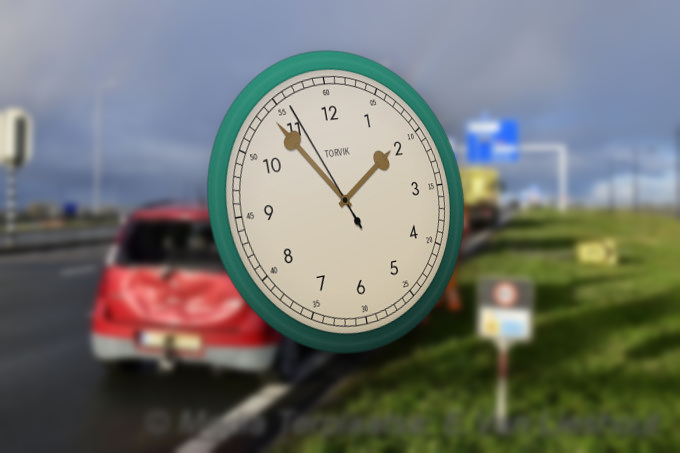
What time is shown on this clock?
1:53:56
